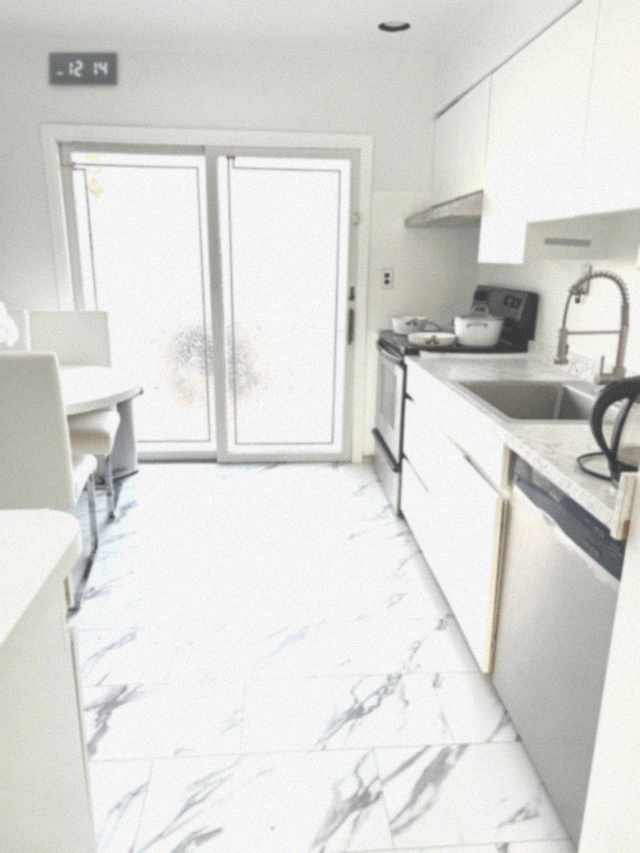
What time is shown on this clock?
12:14
